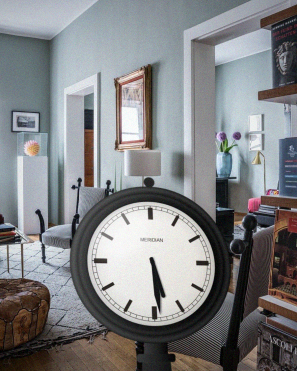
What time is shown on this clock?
5:29
